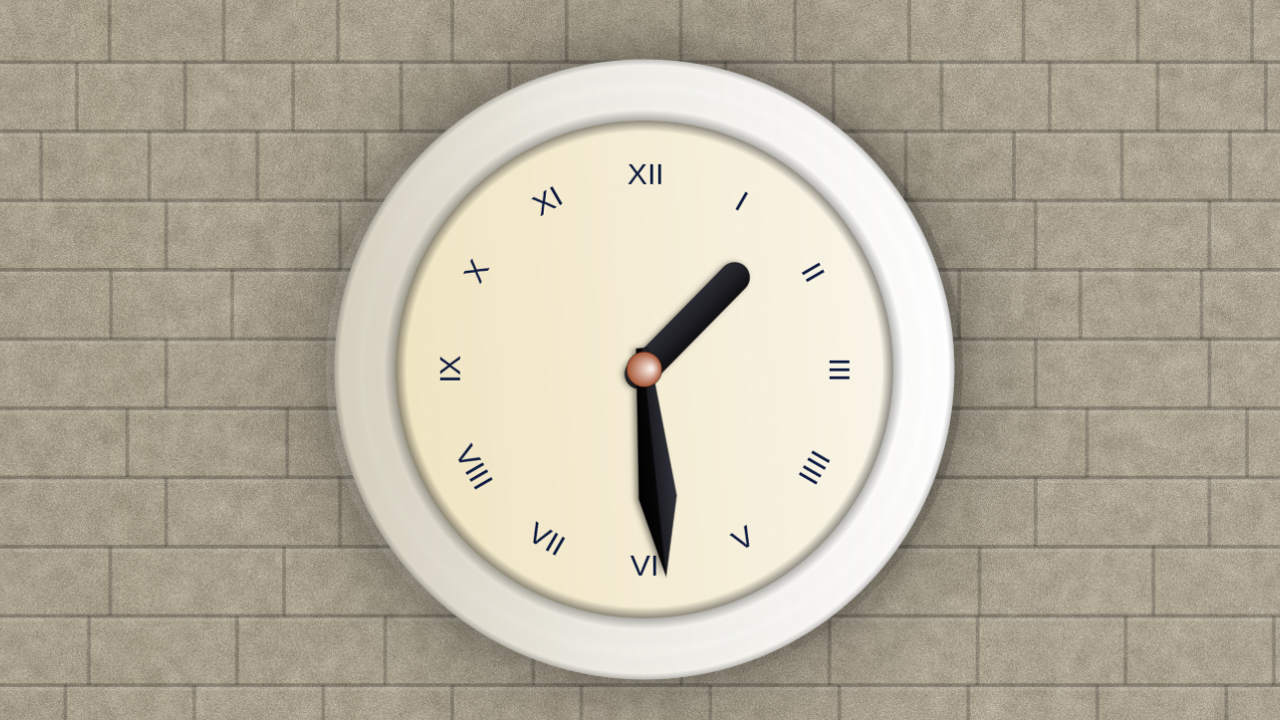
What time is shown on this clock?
1:29
